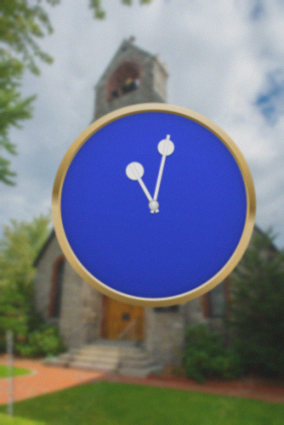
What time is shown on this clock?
11:02
